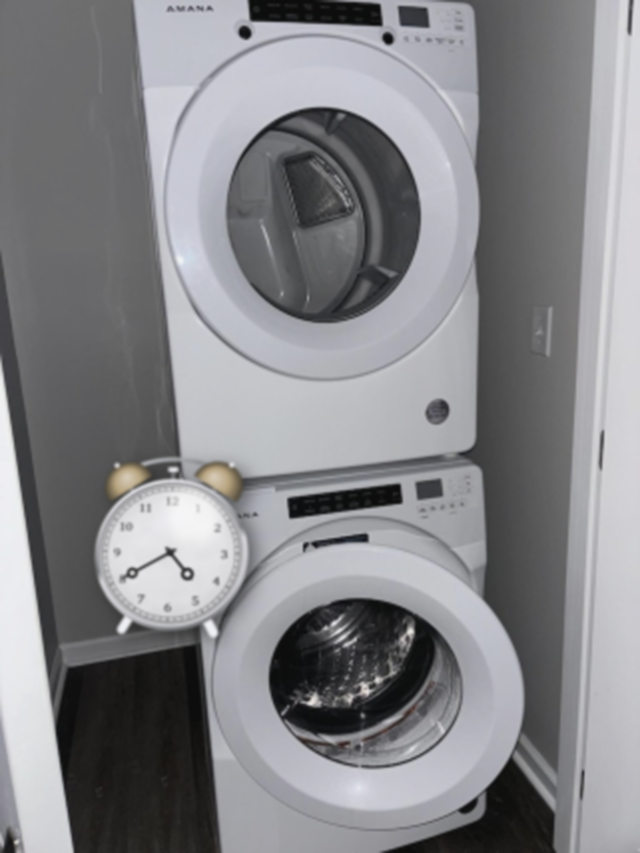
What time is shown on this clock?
4:40
